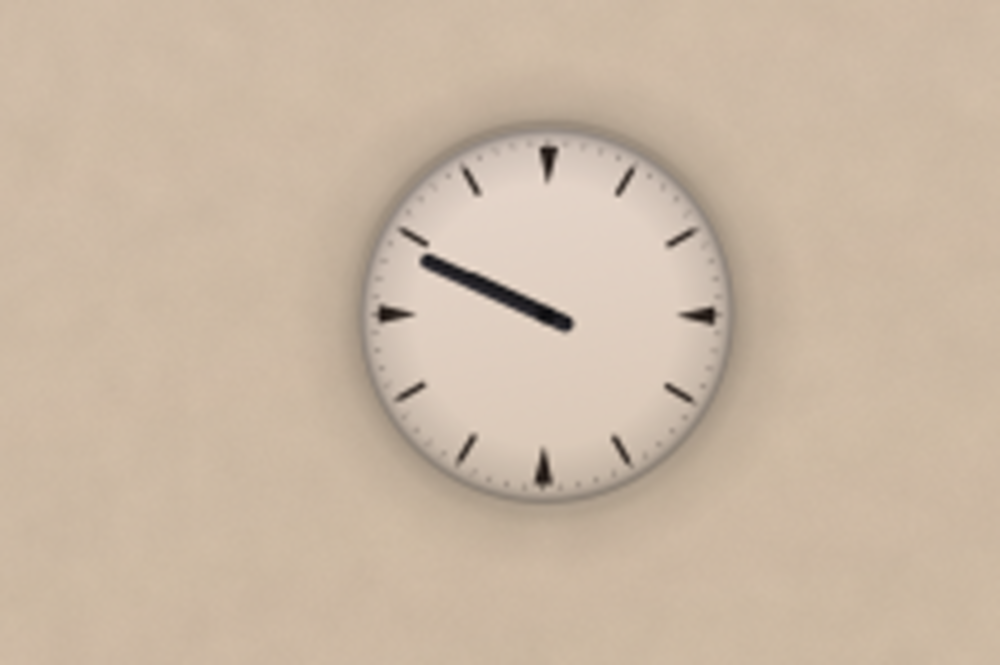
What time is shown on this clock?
9:49
